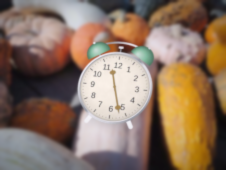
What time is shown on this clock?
11:27
